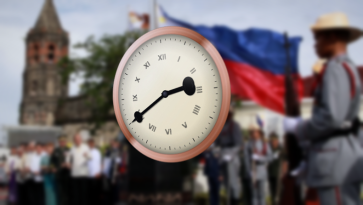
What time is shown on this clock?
2:40
